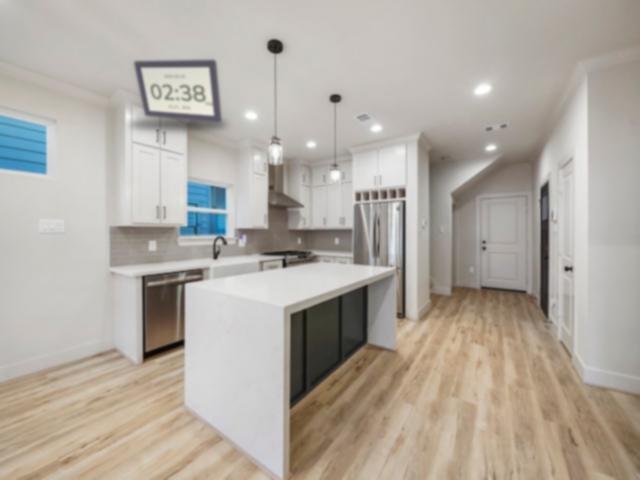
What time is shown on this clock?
2:38
